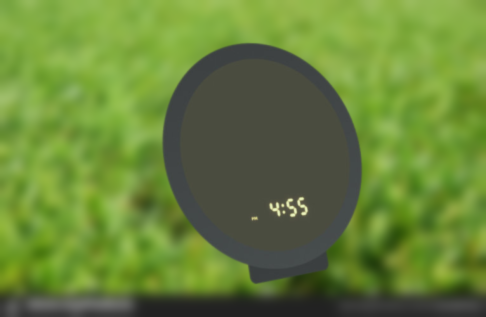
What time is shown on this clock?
4:55
